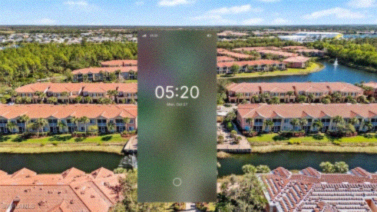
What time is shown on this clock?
5:20
